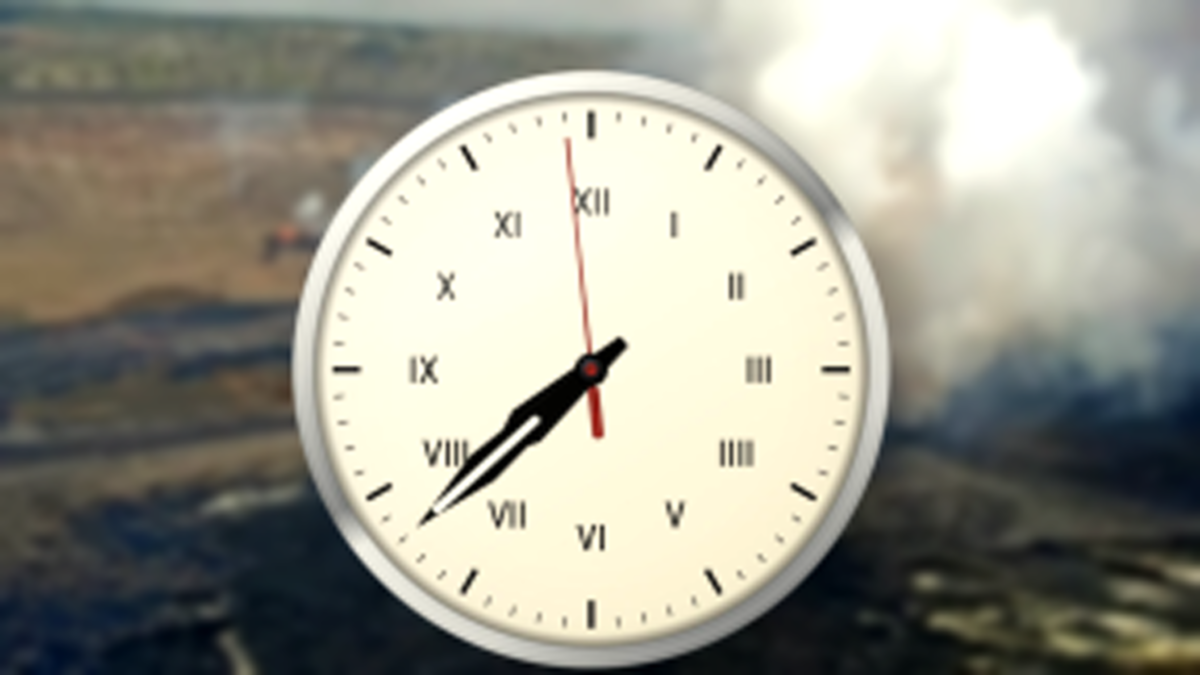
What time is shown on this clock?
7:37:59
